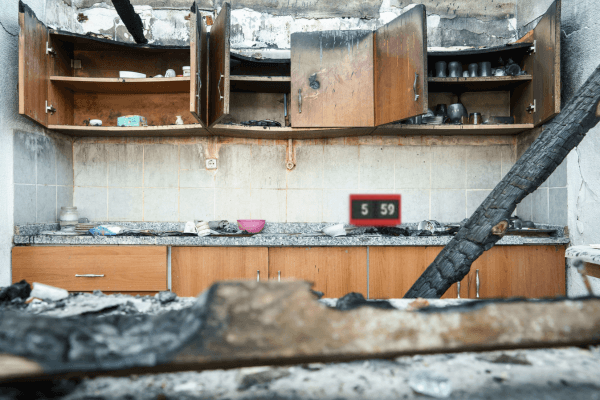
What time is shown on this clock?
5:59
